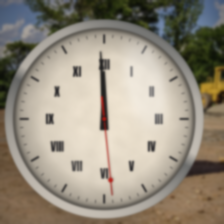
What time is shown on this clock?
11:59:29
